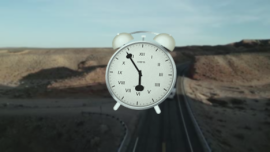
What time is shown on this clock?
5:54
